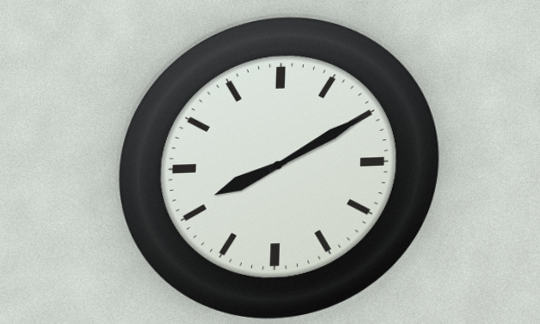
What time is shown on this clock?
8:10
